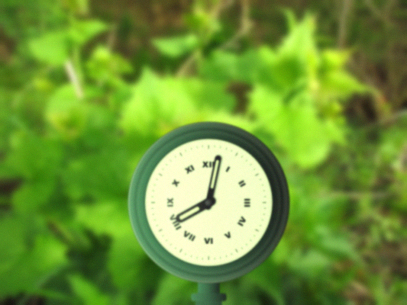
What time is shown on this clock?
8:02
